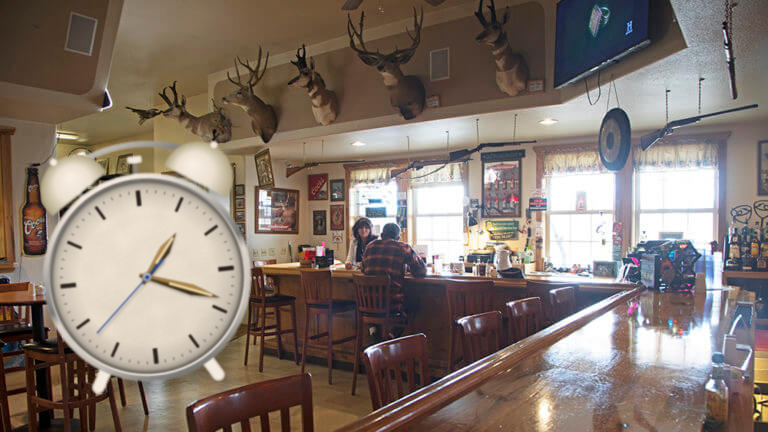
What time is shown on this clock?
1:18:38
